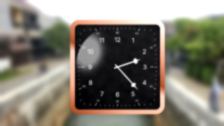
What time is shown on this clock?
2:23
